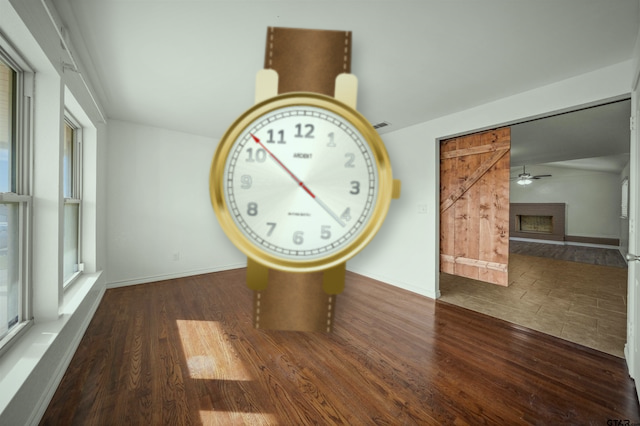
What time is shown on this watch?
10:21:52
